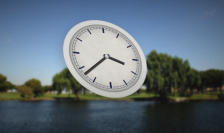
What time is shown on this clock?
3:38
